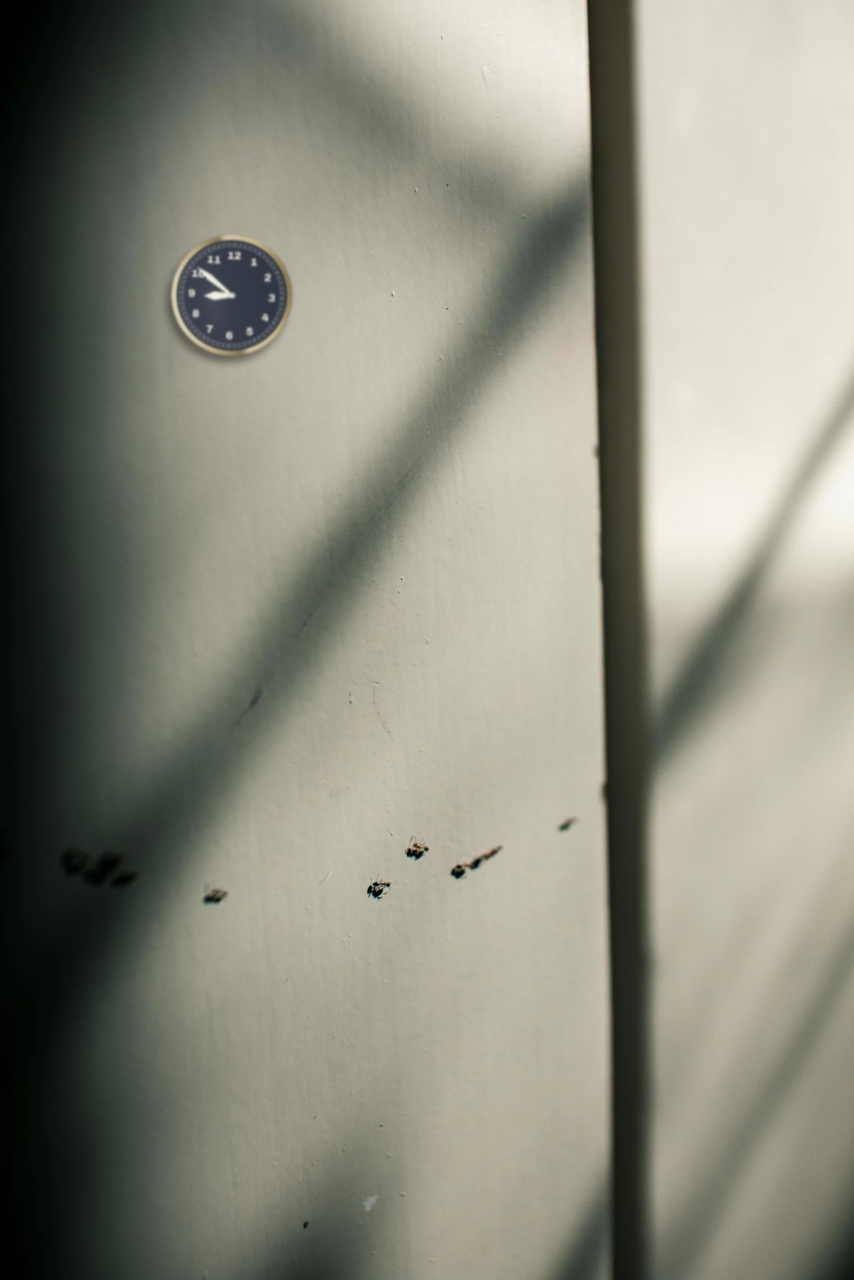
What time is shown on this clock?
8:51
